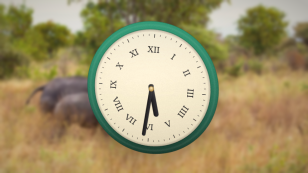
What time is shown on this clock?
5:31
